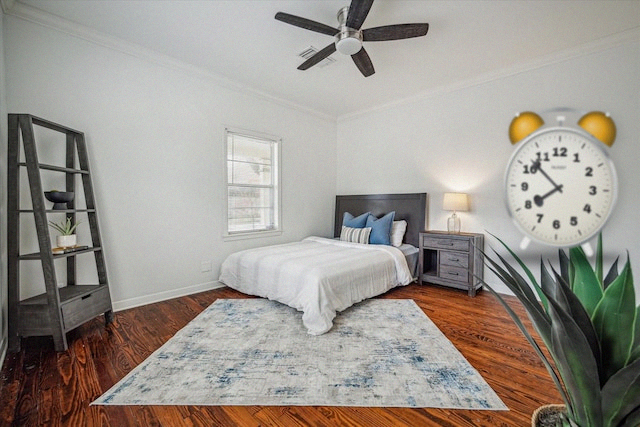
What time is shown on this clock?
7:52
